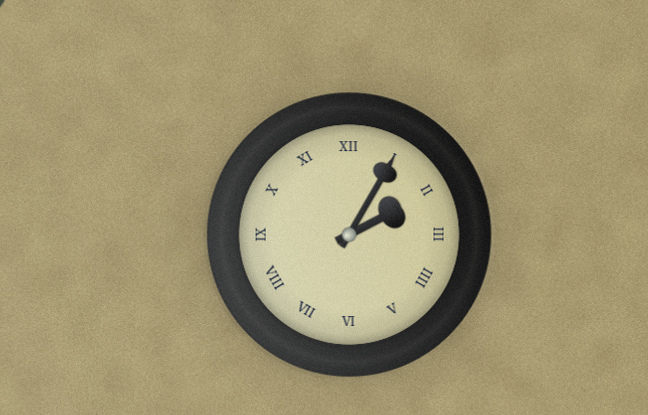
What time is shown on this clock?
2:05
